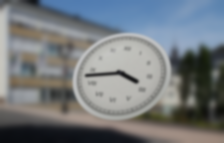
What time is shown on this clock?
3:43
